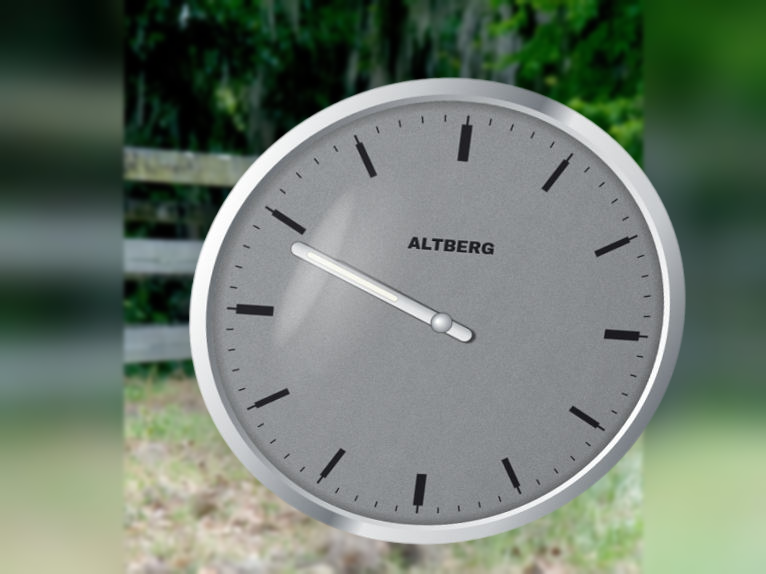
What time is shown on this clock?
9:49
